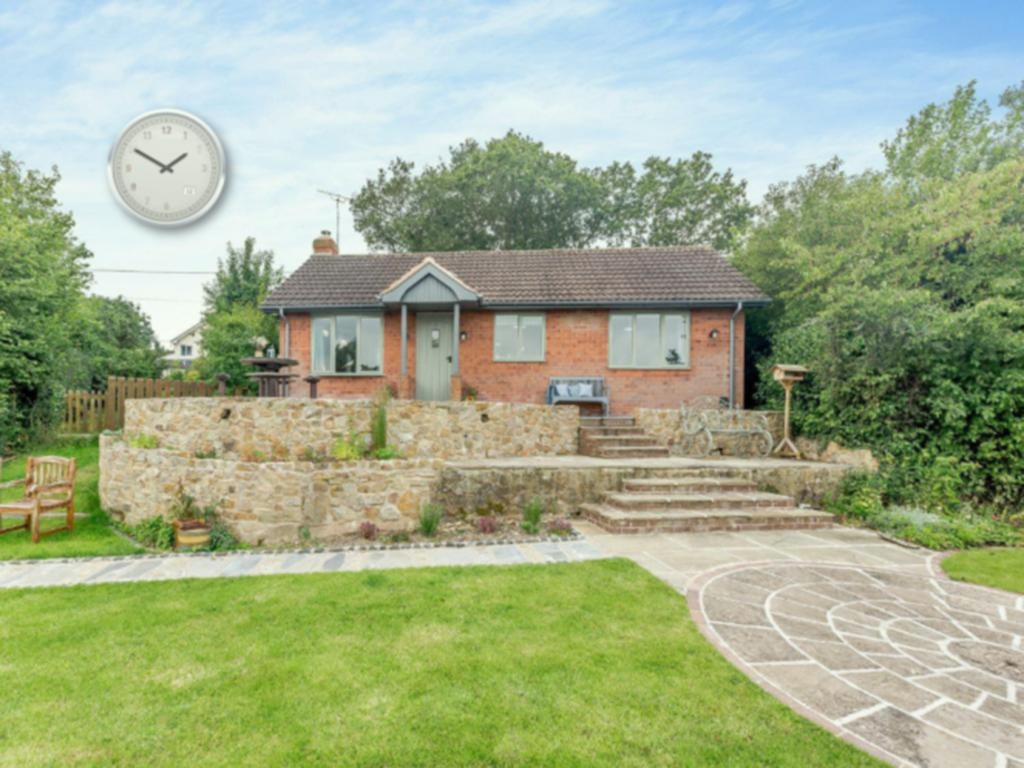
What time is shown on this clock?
1:50
